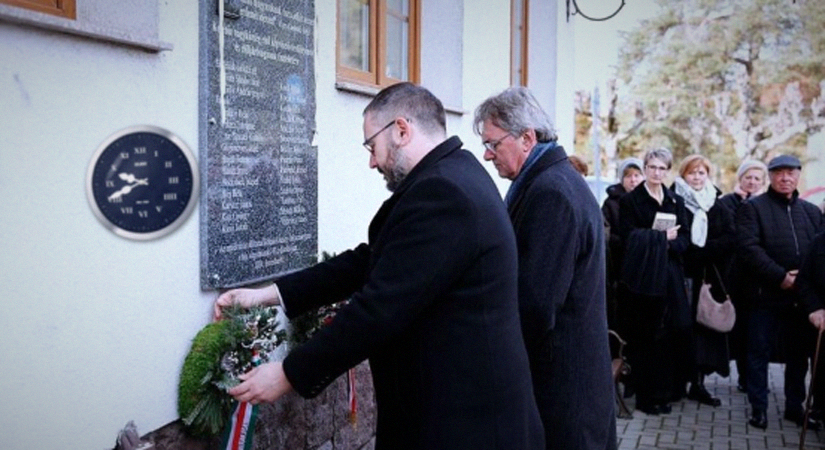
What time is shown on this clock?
9:41
